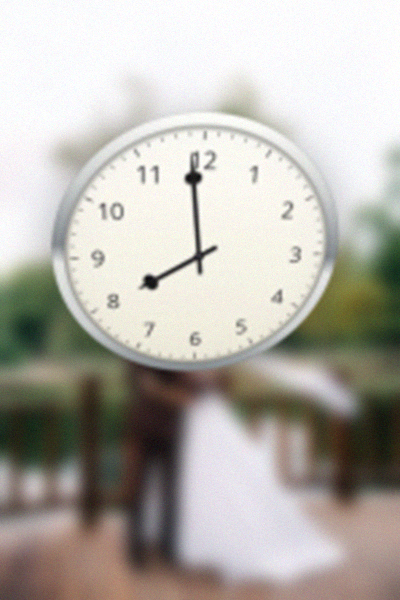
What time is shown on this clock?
7:59
